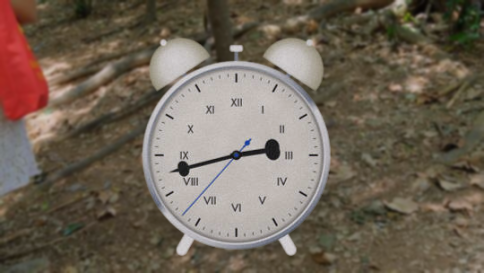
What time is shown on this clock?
2:42:37
